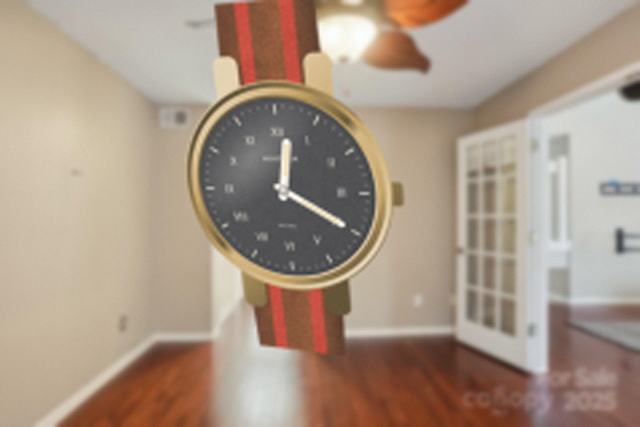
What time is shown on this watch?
12:20
